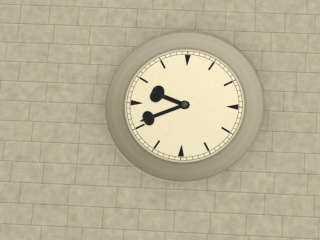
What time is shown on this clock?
9:41
